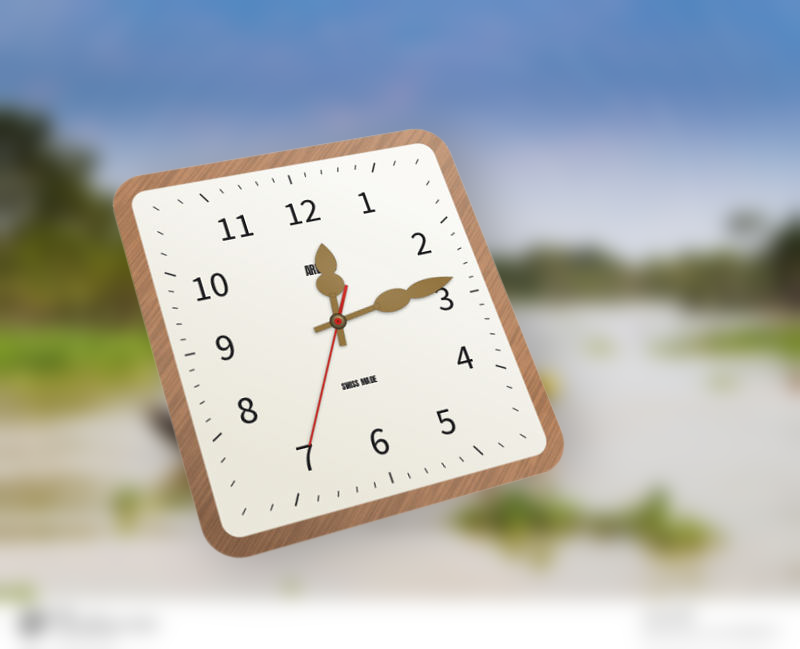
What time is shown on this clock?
12:13:35
